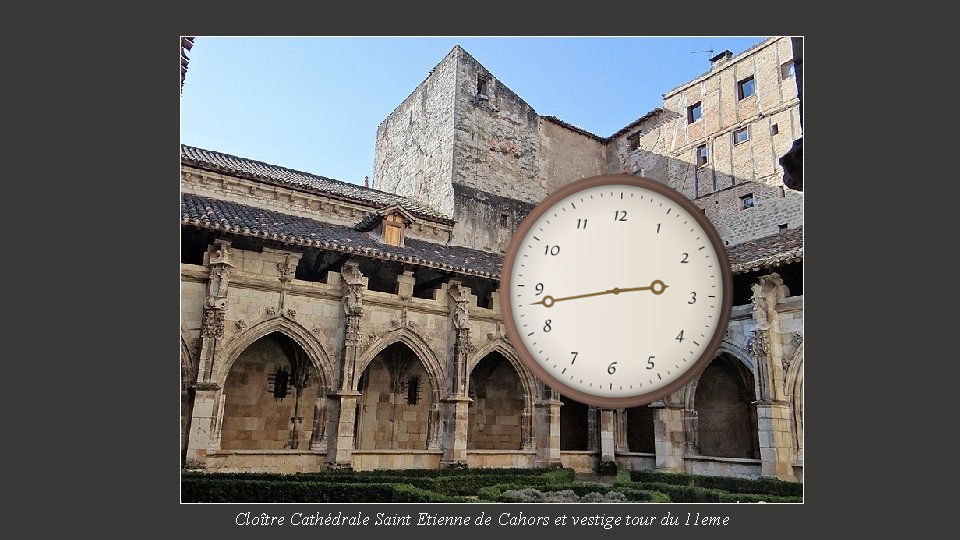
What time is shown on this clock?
2:43
